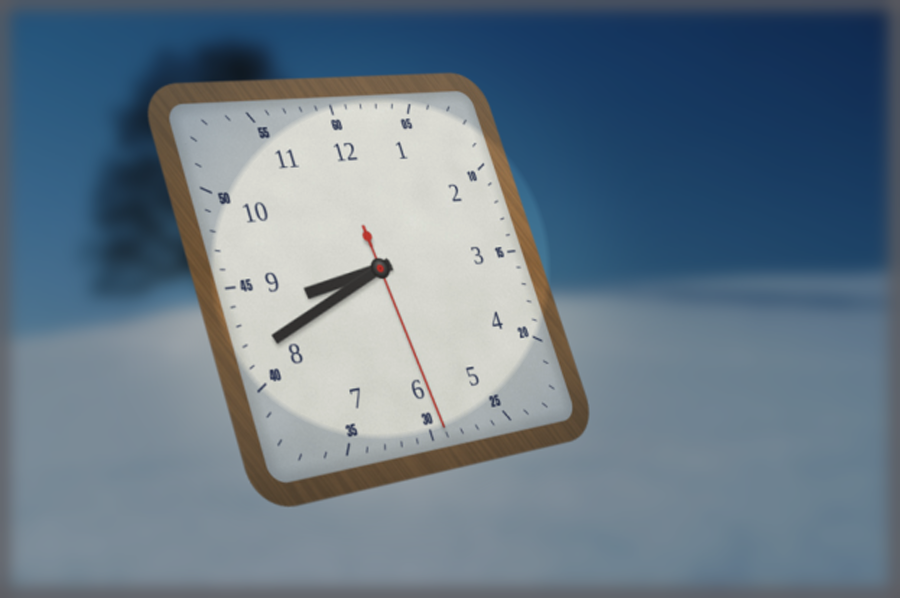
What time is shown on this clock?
8:41:29
